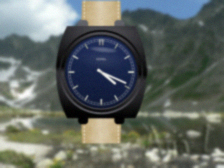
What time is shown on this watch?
4:19
